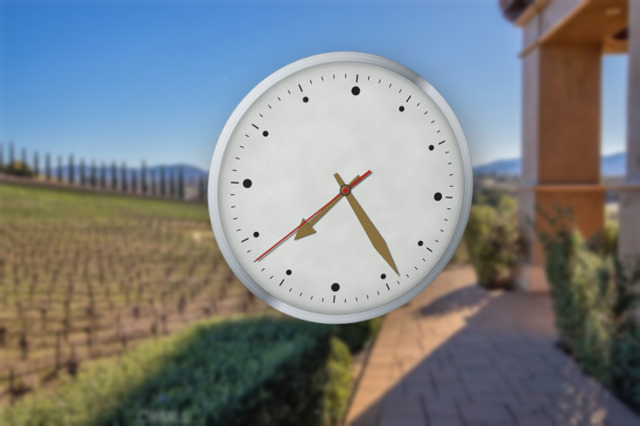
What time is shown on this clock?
7:23:38
